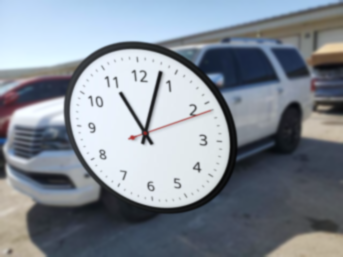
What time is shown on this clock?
11:03:11
